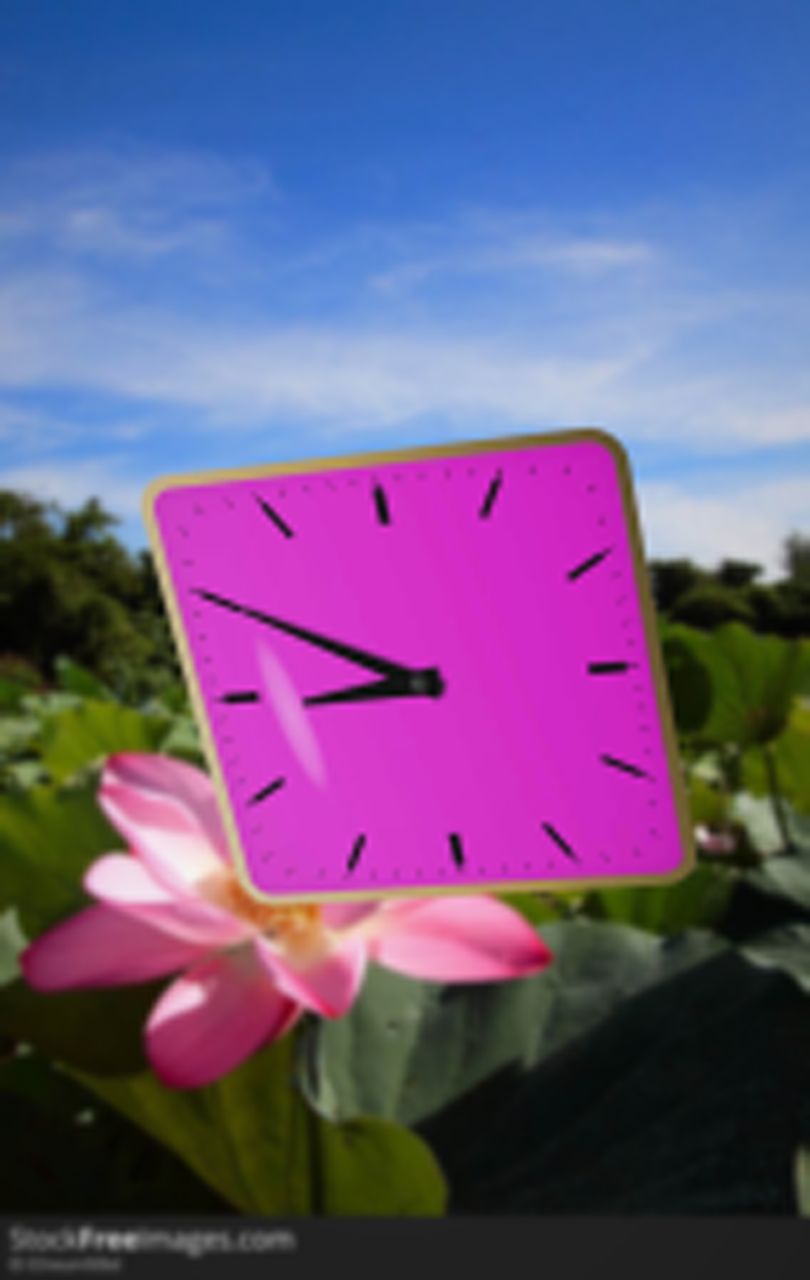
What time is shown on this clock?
8:50
